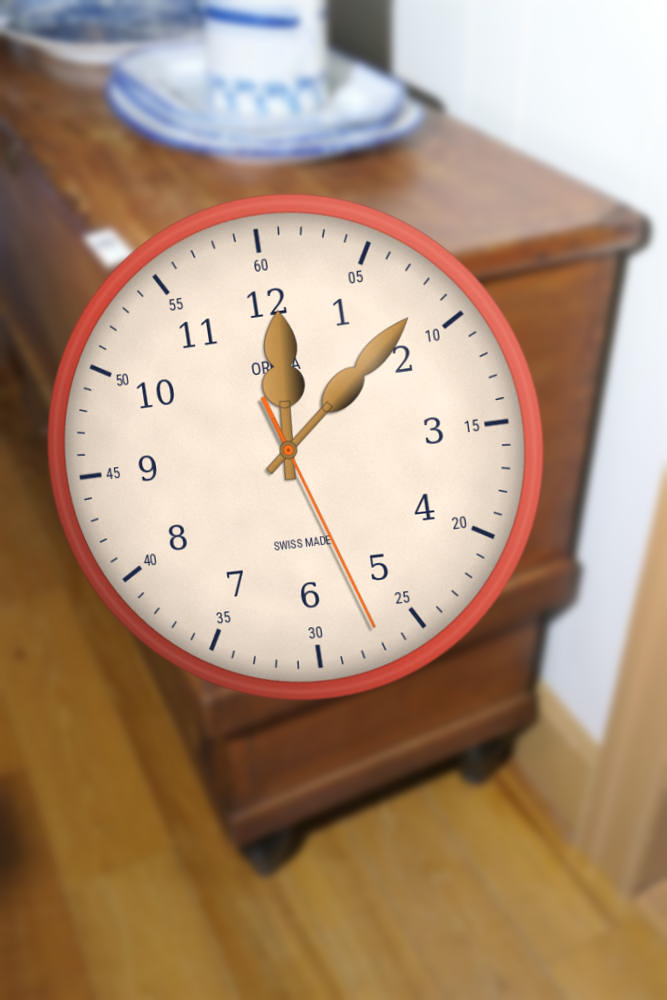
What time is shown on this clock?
12:08:27
